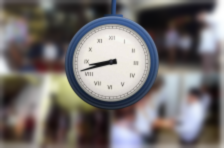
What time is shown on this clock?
8:42
